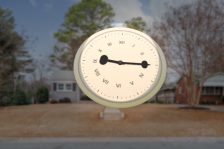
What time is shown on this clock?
9:15
